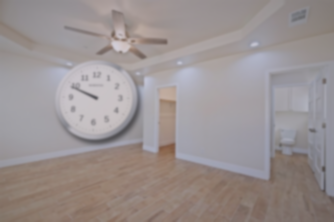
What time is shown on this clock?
9:49
